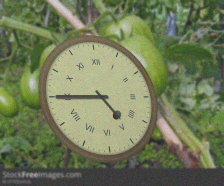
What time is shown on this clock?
4:45
